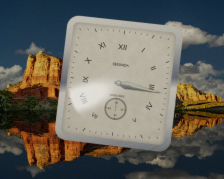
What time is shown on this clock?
3:16
